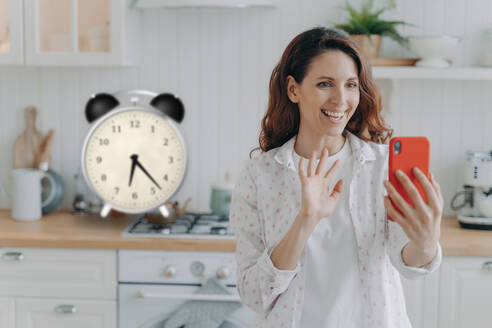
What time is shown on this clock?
6:23
